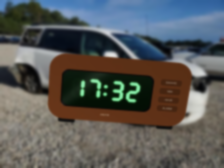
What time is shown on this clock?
17:32
